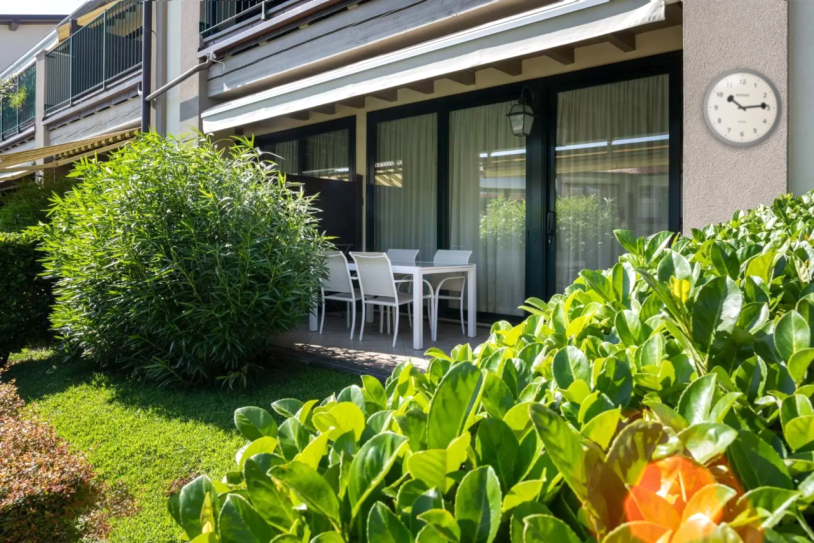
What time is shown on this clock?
10:14
